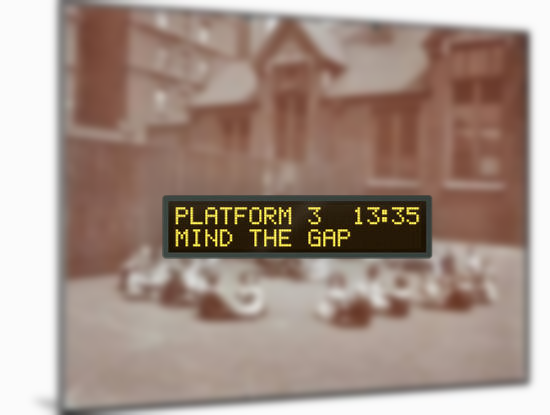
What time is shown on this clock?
13:35
